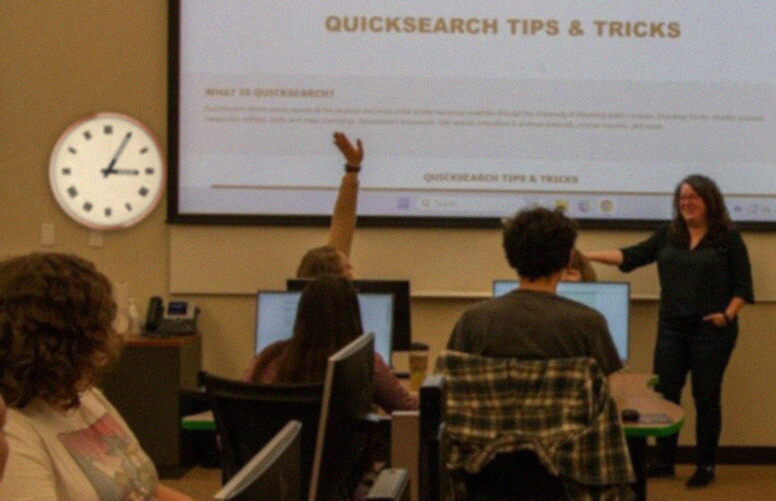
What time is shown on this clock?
3:05
